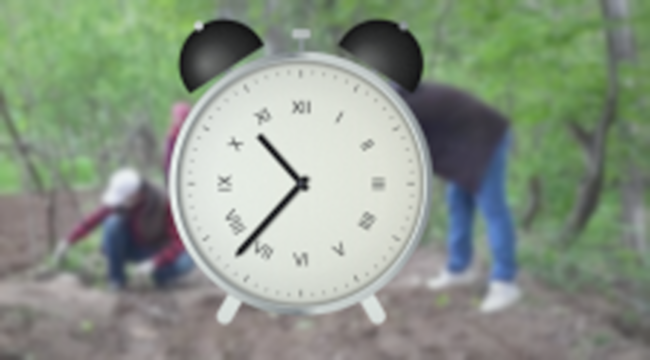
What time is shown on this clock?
10:37
